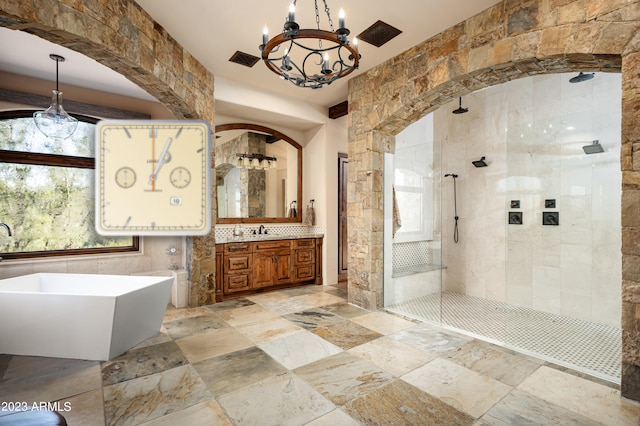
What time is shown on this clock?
1:04
